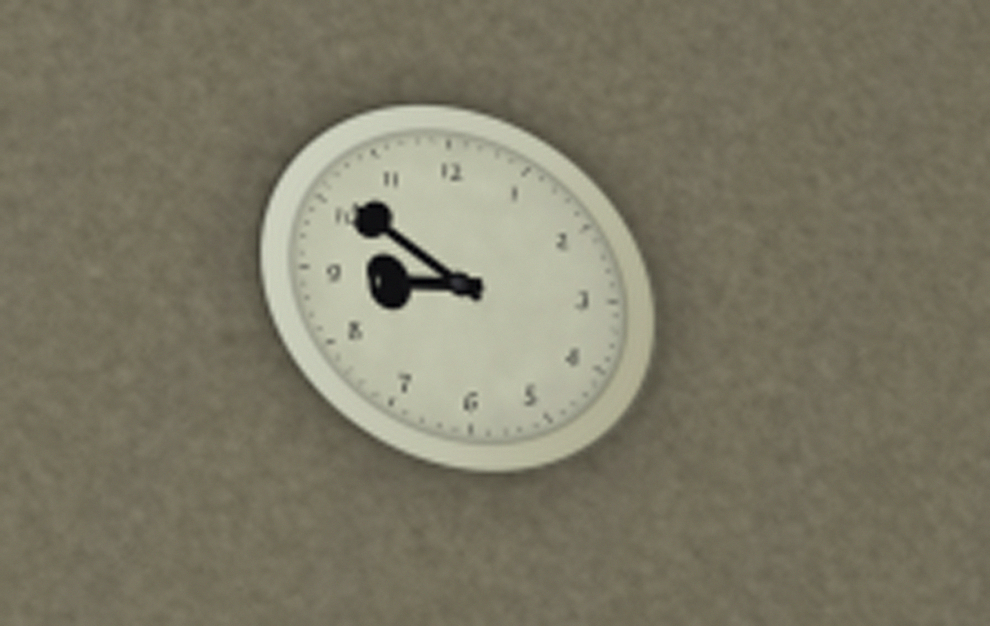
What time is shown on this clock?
8:51
